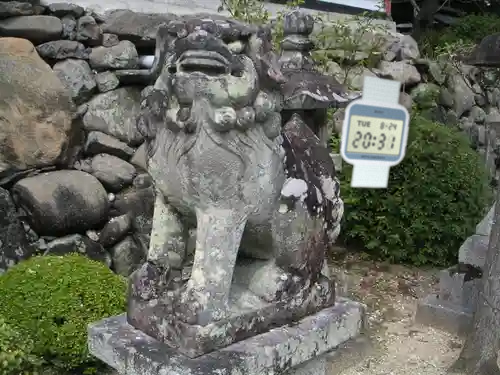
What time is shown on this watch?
20:31
